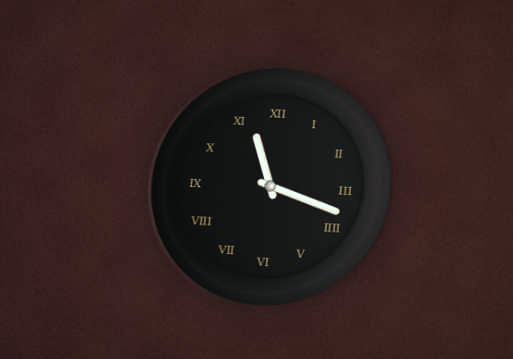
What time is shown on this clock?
11:18
